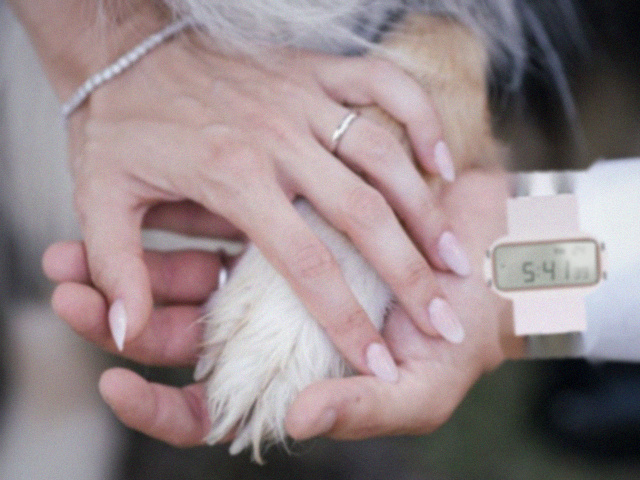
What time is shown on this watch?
5:41
